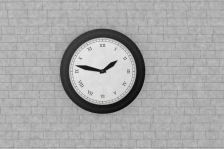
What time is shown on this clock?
1:47
